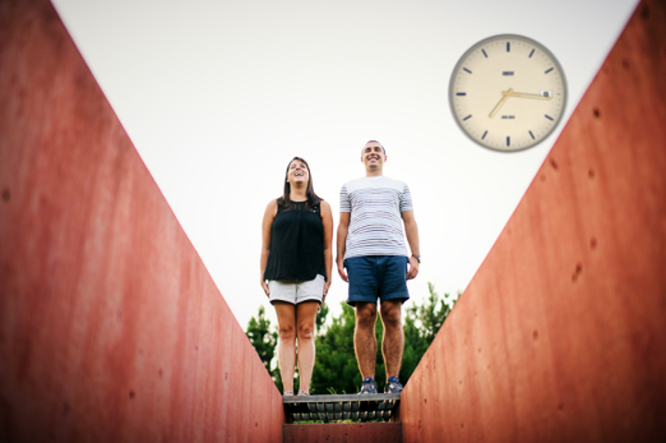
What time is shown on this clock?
7:16
